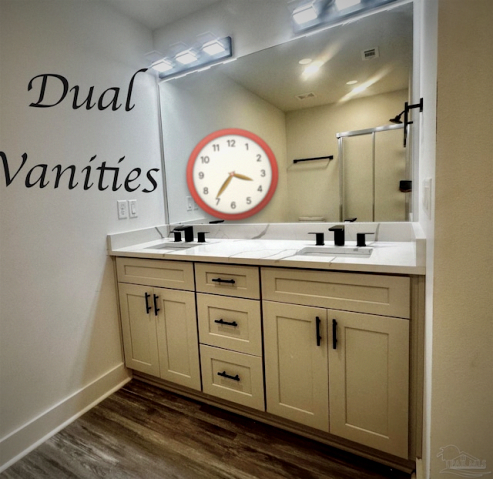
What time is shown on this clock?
3:36
